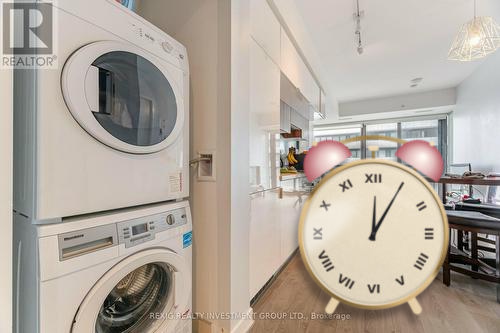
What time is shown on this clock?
12:05
